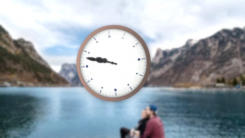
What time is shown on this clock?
9:48
